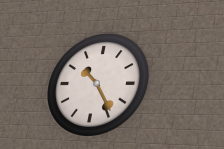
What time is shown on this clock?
10:24
